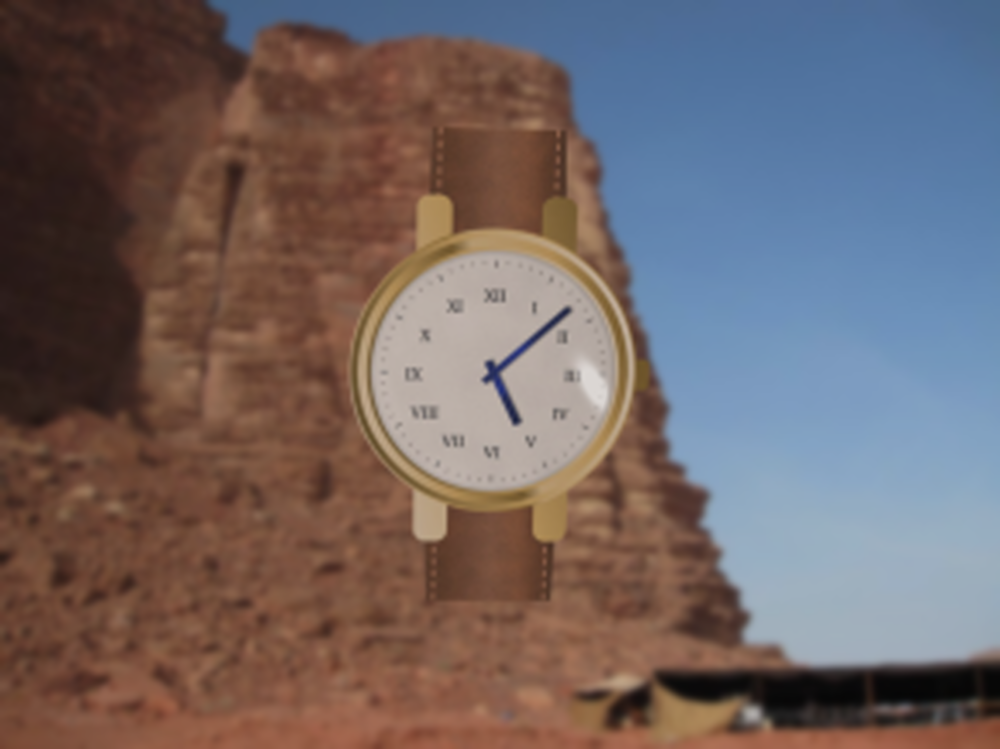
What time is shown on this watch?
5:08
